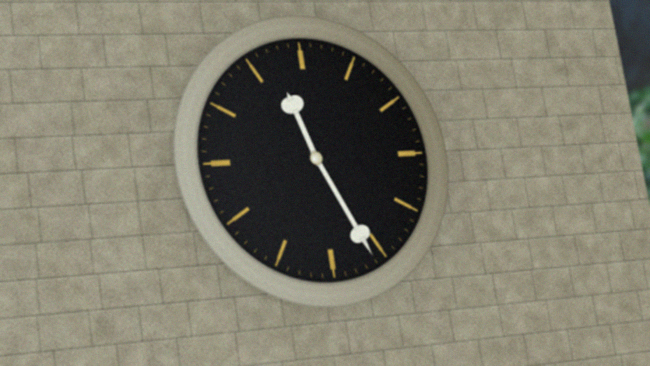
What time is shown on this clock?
11:26
